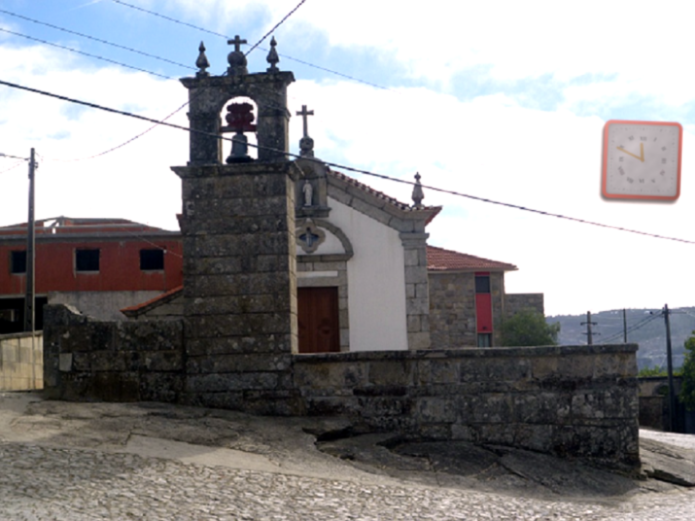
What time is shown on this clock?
11:49
